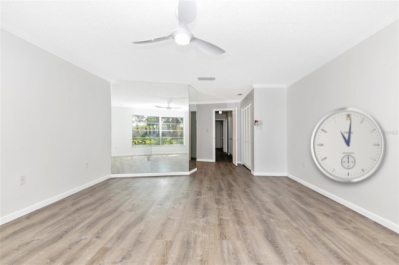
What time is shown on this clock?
11:01
